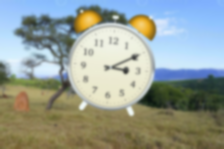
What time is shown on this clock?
3:10
